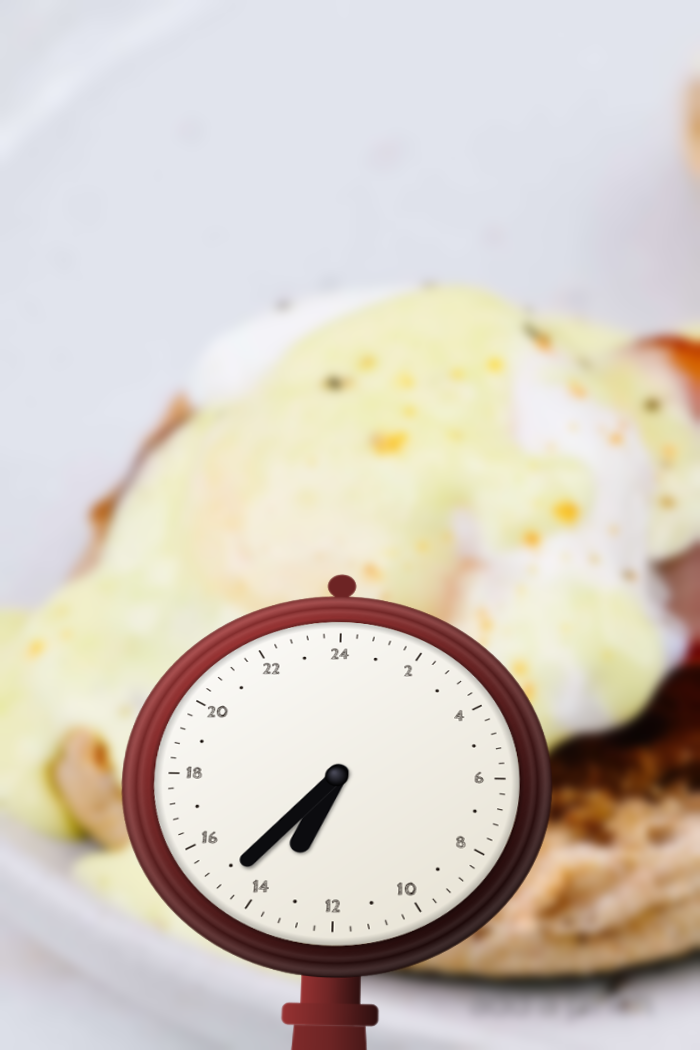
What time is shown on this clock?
13:37
